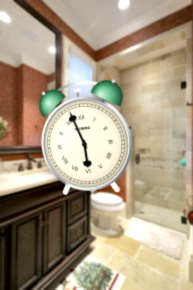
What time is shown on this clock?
5:57
